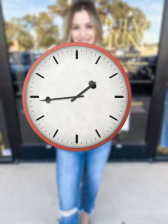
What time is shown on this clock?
1:44
